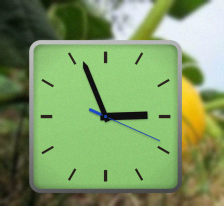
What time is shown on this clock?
2:56:19
